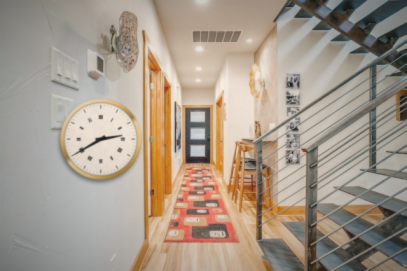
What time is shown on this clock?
2:40
